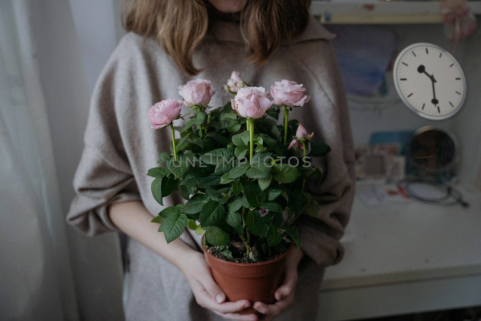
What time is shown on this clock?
10:31
